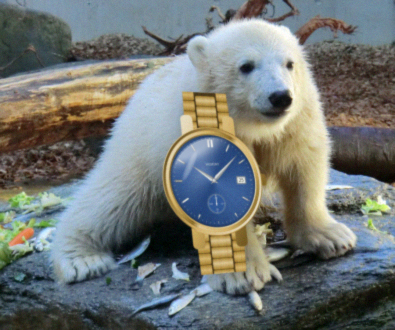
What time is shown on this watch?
10:08
